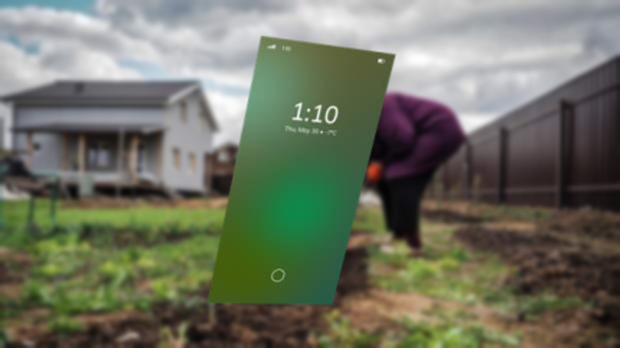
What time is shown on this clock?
1:10
